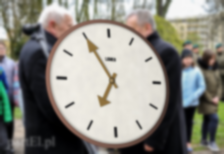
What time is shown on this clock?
6:55
